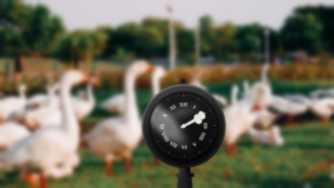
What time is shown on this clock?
2:10
